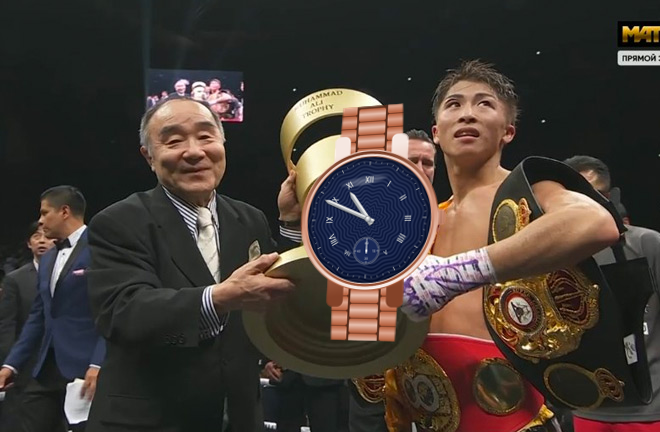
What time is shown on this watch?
10:49
